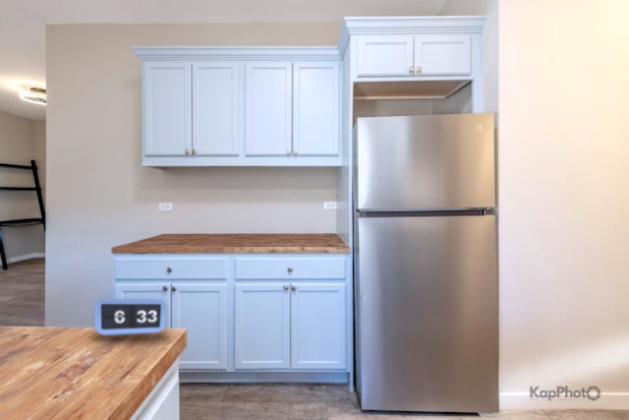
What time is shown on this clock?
6:33
